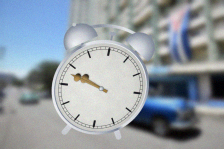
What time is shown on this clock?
9:48
